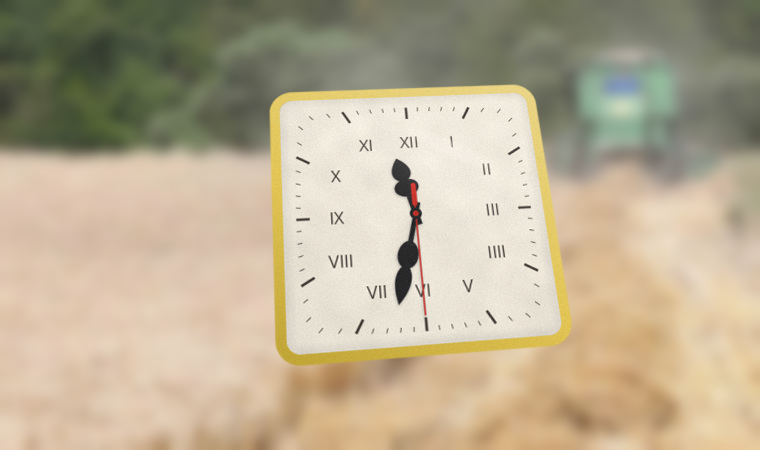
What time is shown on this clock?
11:32:30
